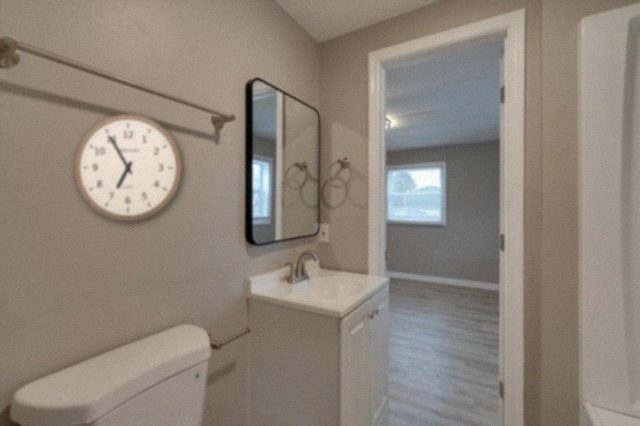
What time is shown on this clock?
6:55
